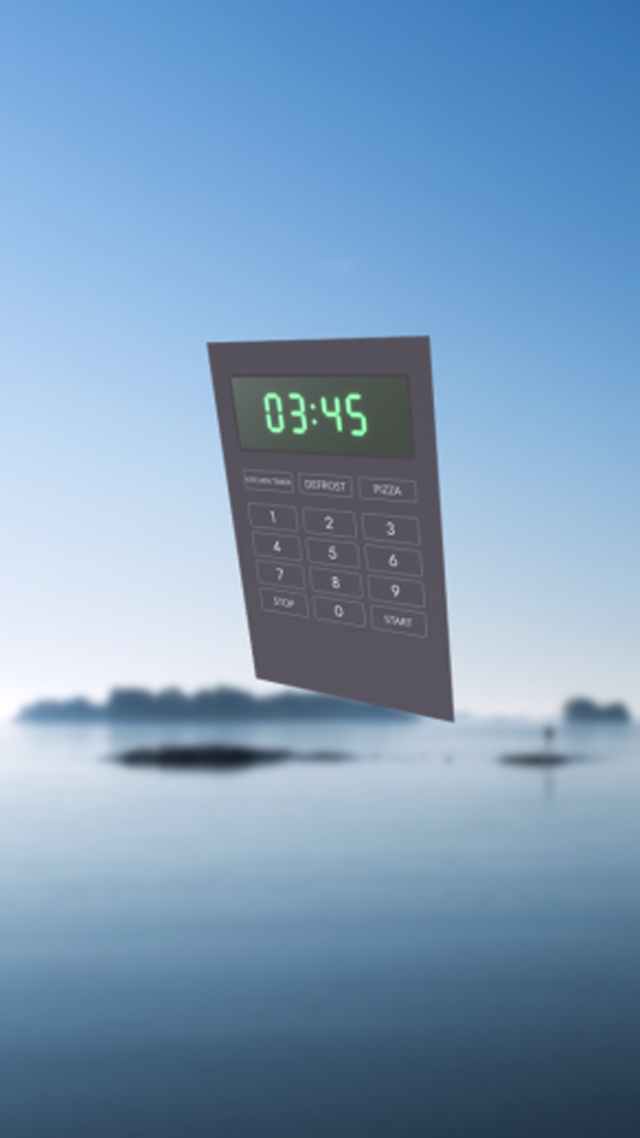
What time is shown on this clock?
3:45
